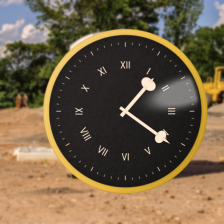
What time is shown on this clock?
1:21
